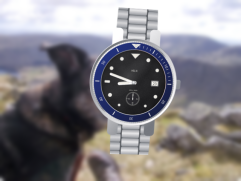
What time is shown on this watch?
8:48
